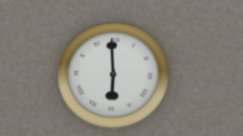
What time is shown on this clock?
5:59
